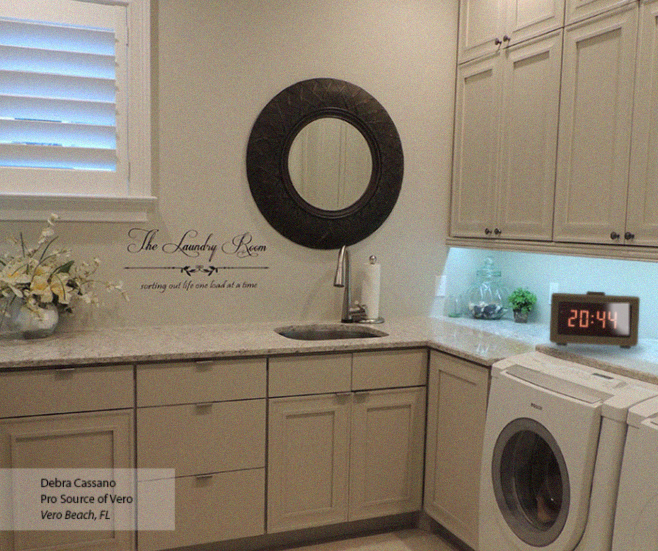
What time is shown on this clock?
20:44
